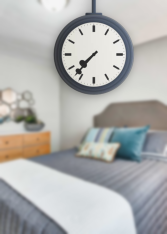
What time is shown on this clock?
7:37
